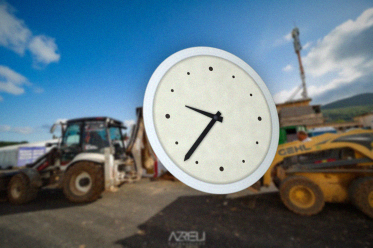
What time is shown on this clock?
9:37
